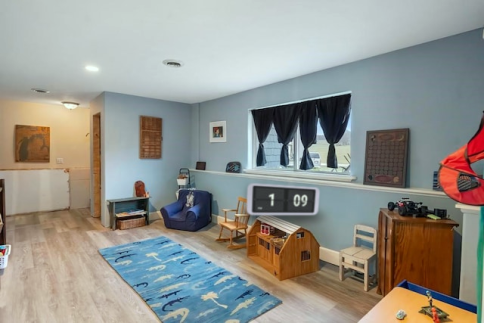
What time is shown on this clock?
1:09
